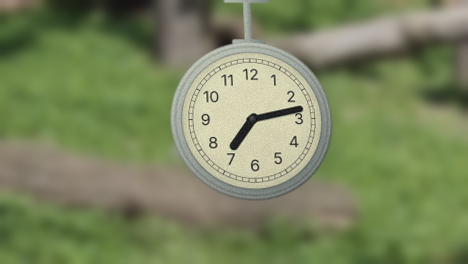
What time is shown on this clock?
7:13
